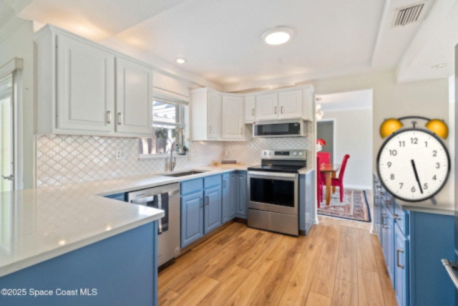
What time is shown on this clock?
5:27
